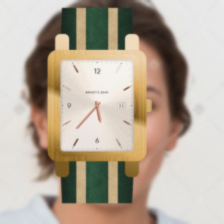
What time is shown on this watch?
5:37
